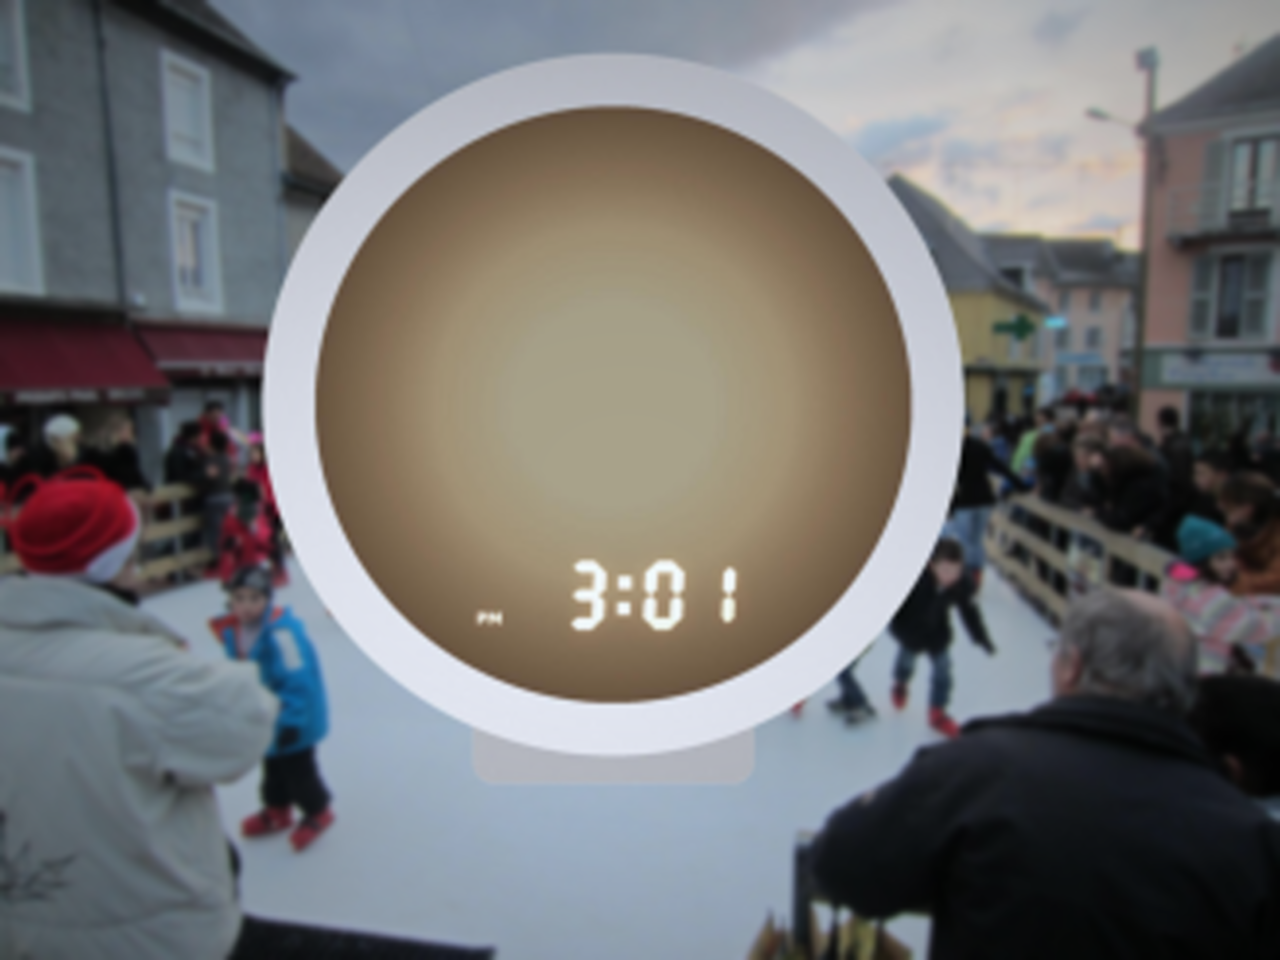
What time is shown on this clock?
3:01
